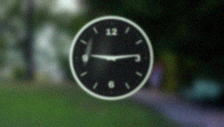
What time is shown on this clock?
9:14
